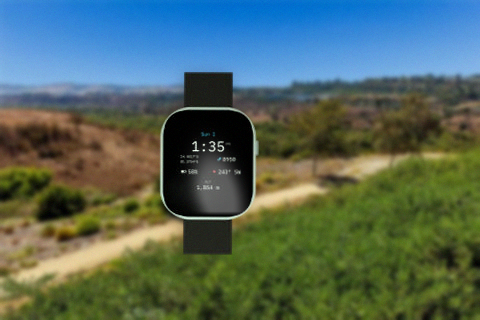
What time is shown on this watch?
1:35
